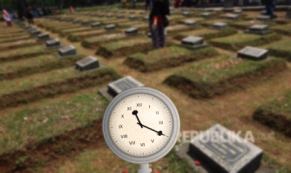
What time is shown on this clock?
11:20
